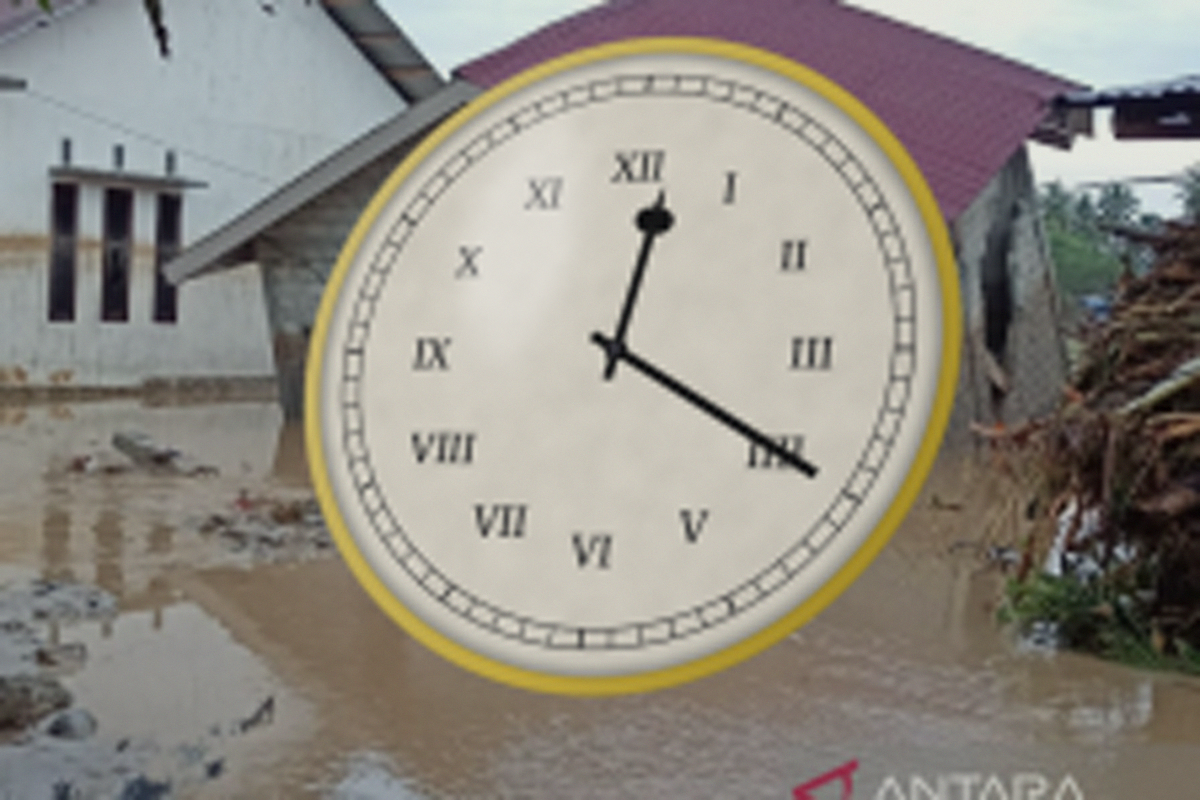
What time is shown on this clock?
12:20
